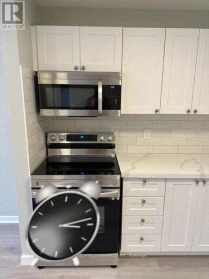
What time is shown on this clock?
3:13
